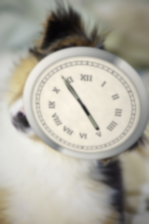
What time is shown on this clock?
4:54
